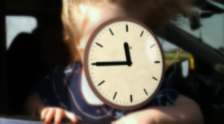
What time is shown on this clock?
11:45
